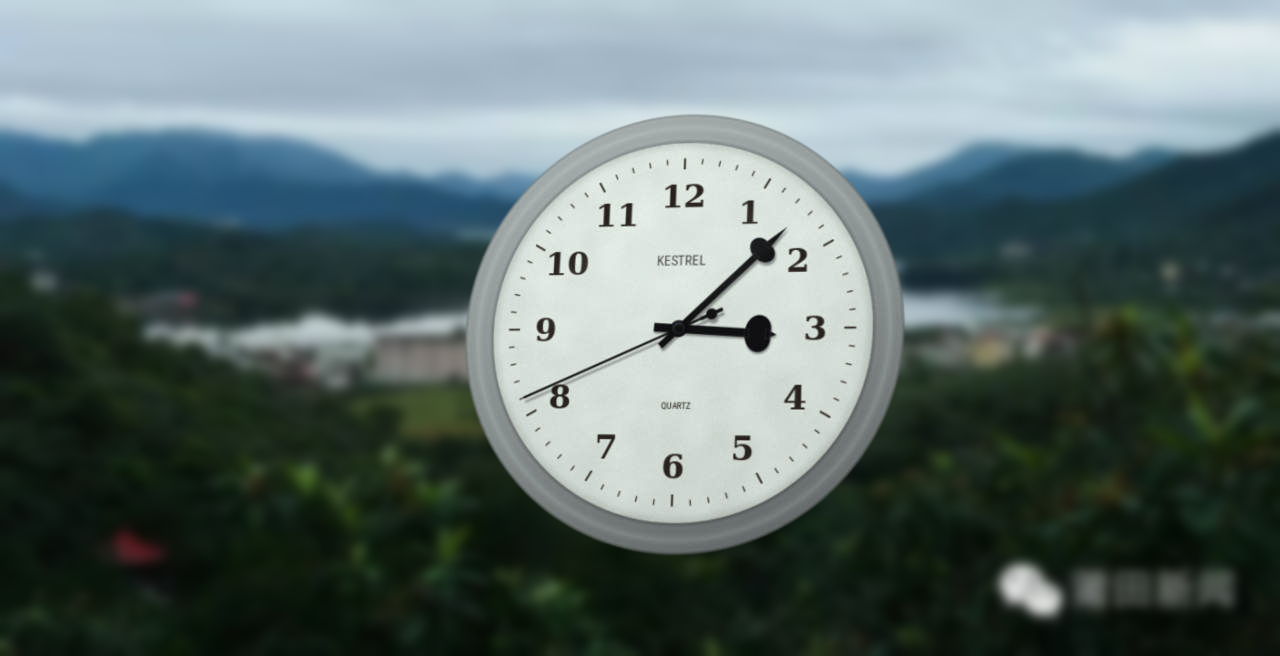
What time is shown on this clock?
3:07:41
